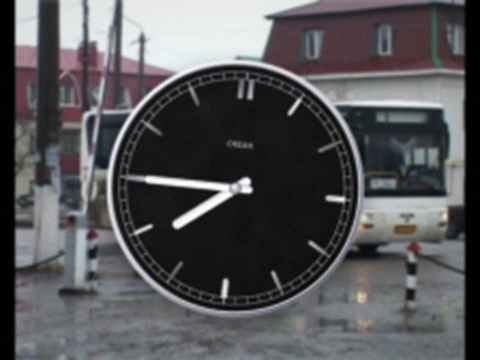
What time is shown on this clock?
7:45
